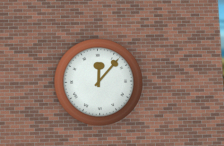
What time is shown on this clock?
12:07
